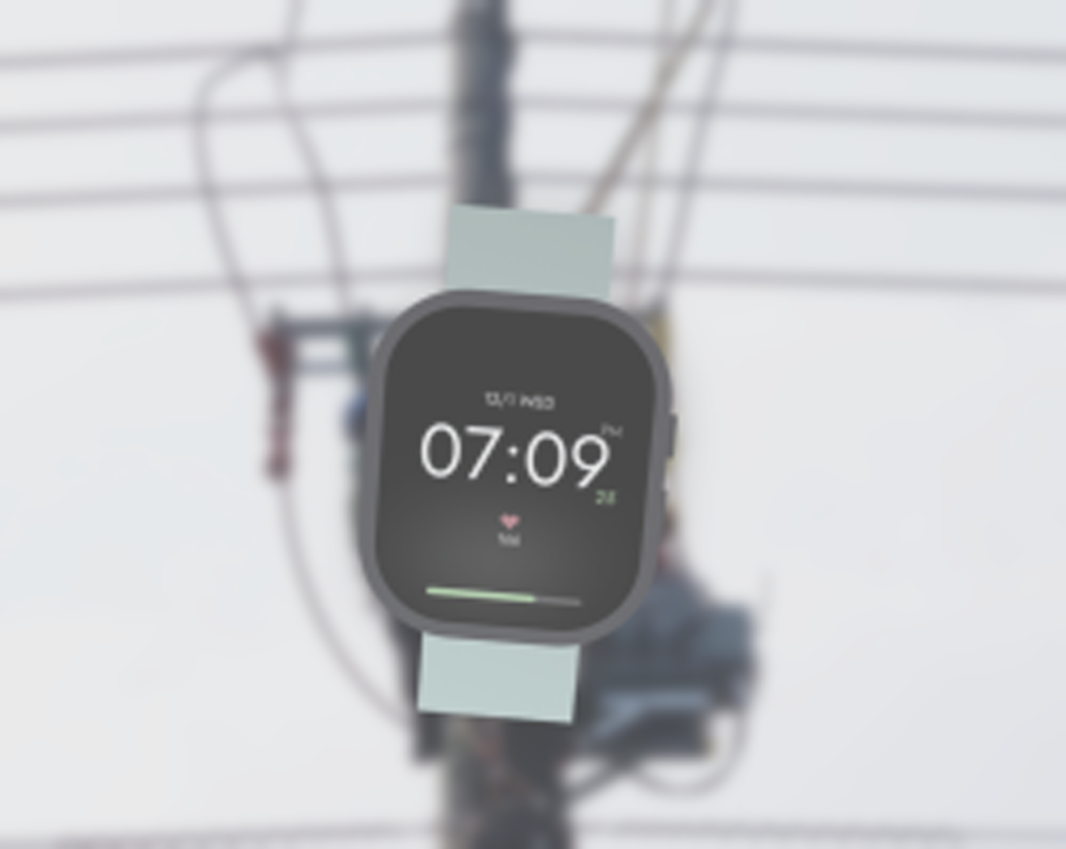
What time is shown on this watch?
7:09
